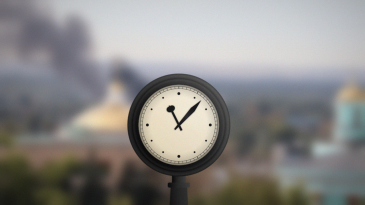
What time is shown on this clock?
11:07
